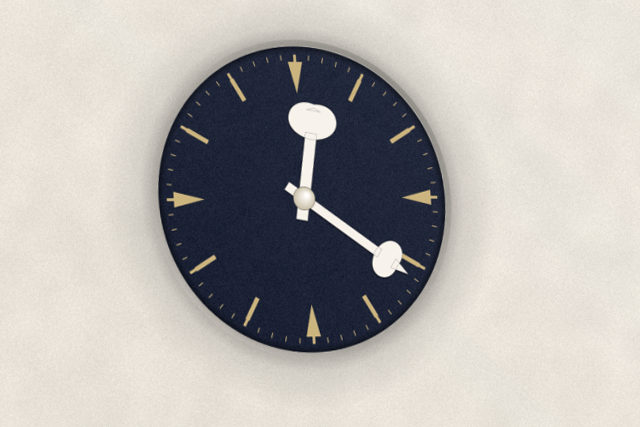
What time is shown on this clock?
12:21
